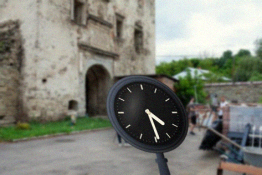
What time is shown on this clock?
4:29
